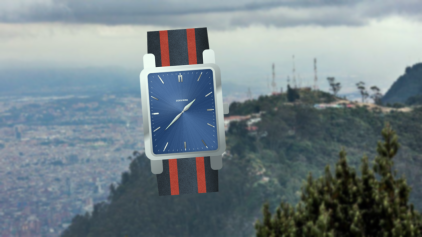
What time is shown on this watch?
1:38
